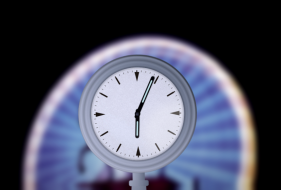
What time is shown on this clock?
6:04
